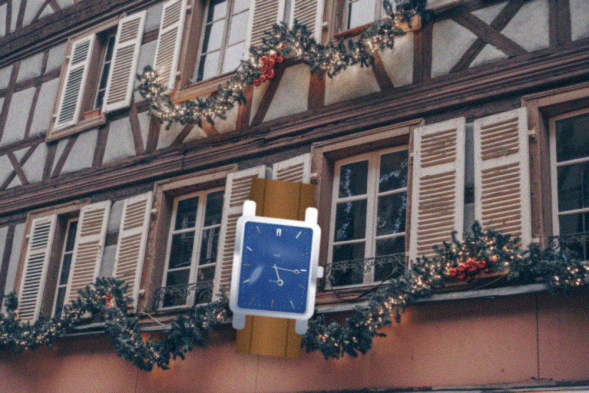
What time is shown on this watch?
5:16
